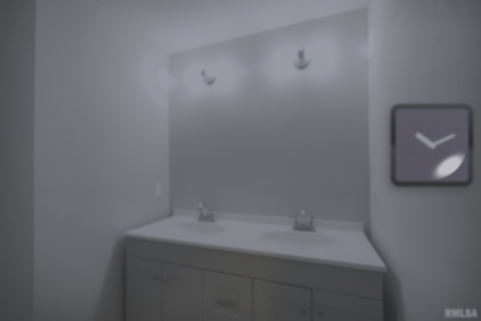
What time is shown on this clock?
10:11
